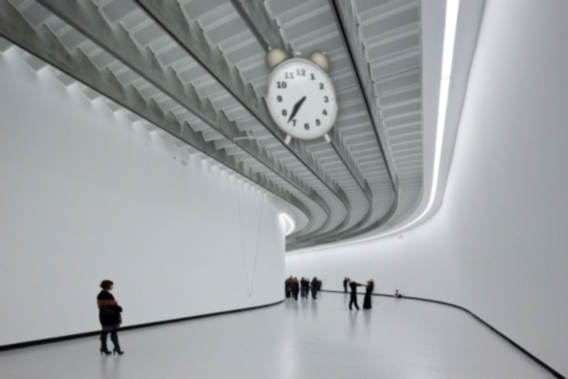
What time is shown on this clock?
7:37
